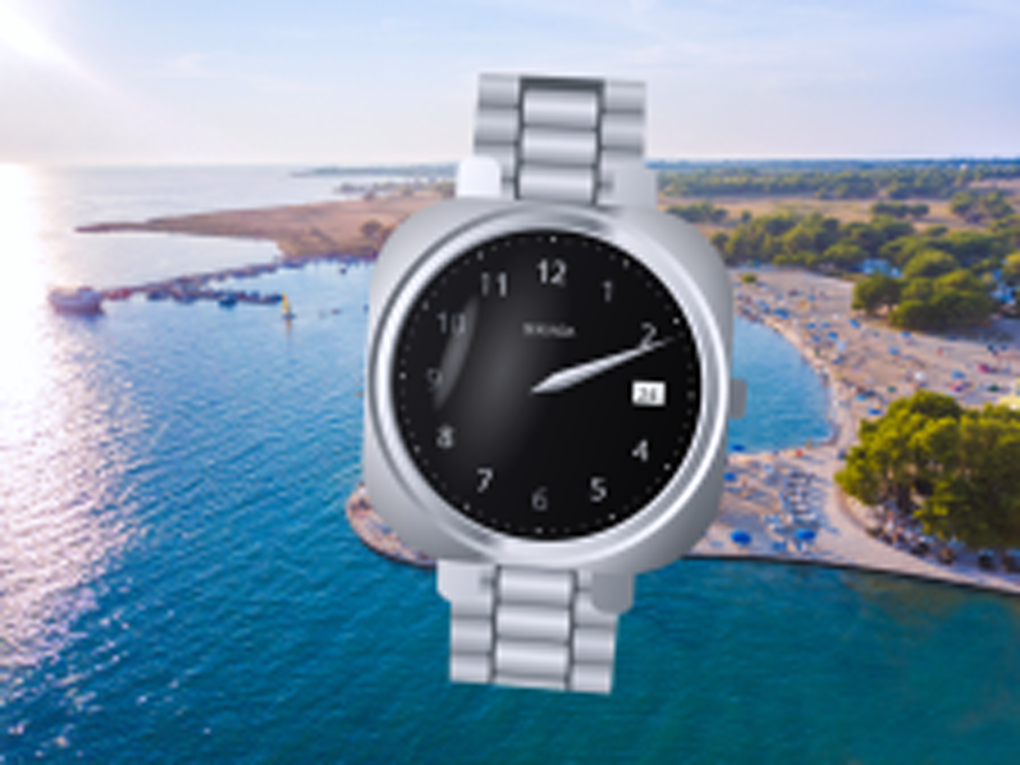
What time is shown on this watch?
2:11
